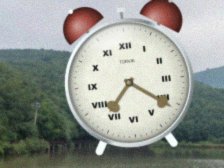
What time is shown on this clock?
7:21
